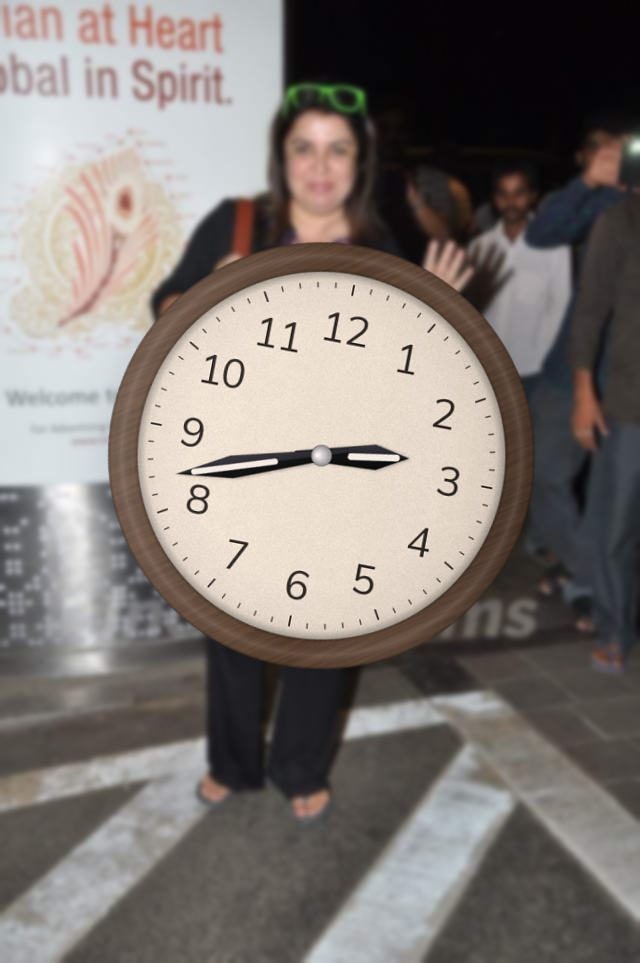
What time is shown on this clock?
2:42
